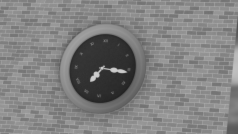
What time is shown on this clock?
7:16
